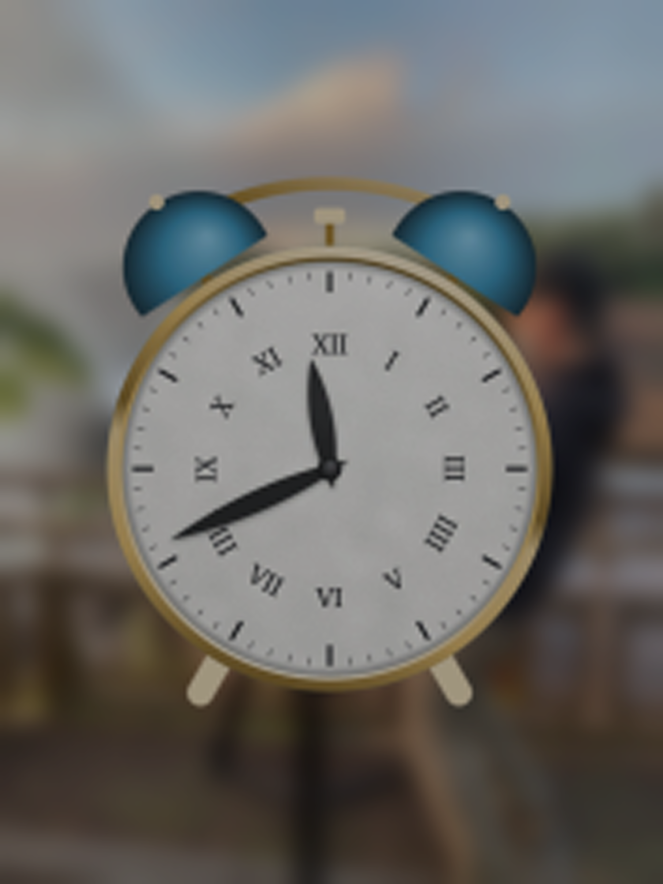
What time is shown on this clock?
11:41
